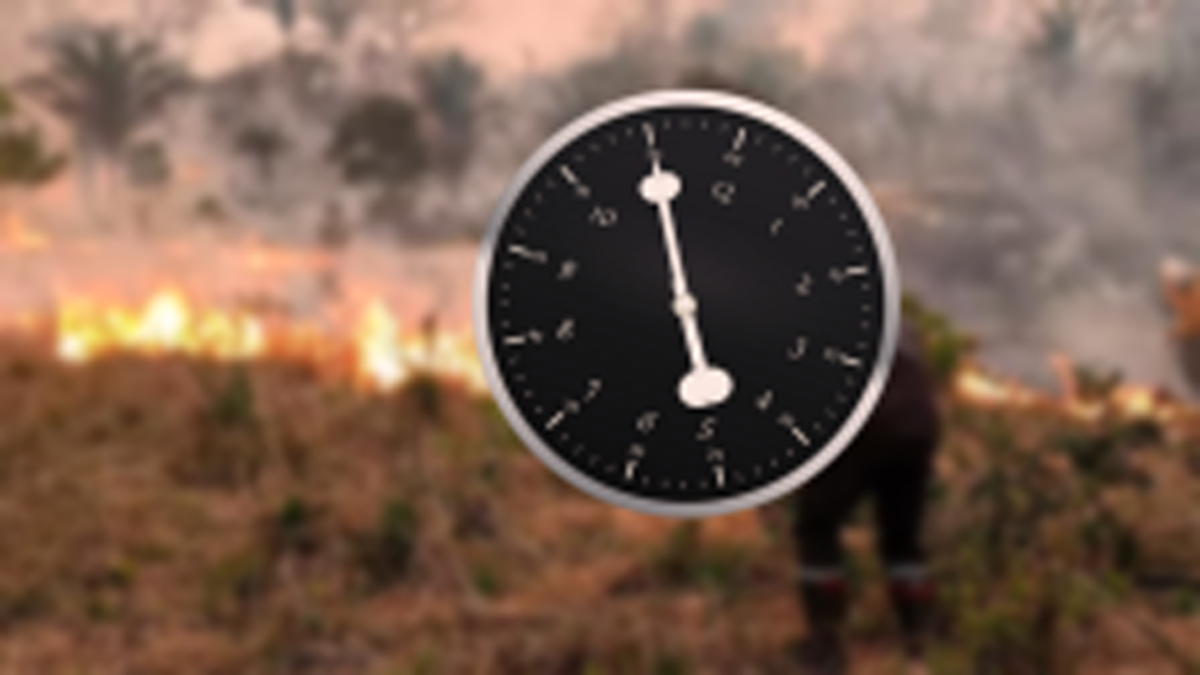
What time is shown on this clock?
4:55
